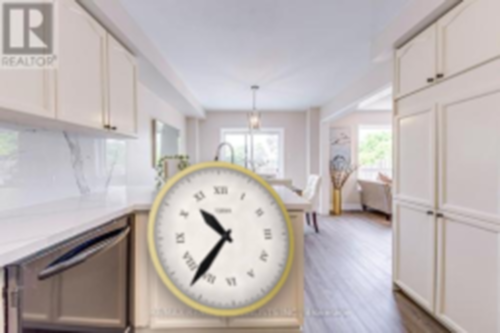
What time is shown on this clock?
10:37
